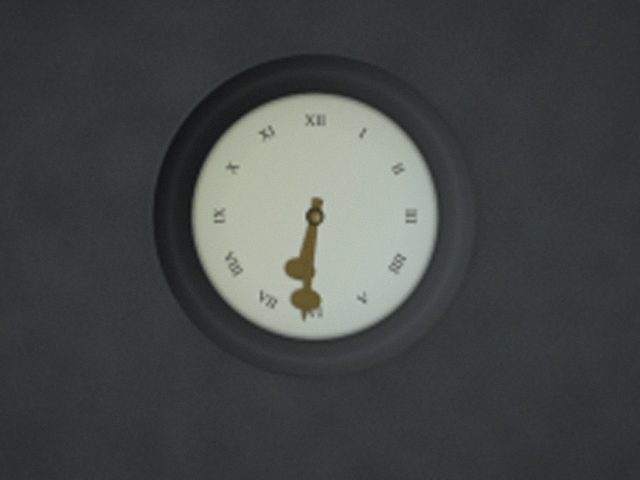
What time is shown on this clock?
6:31
